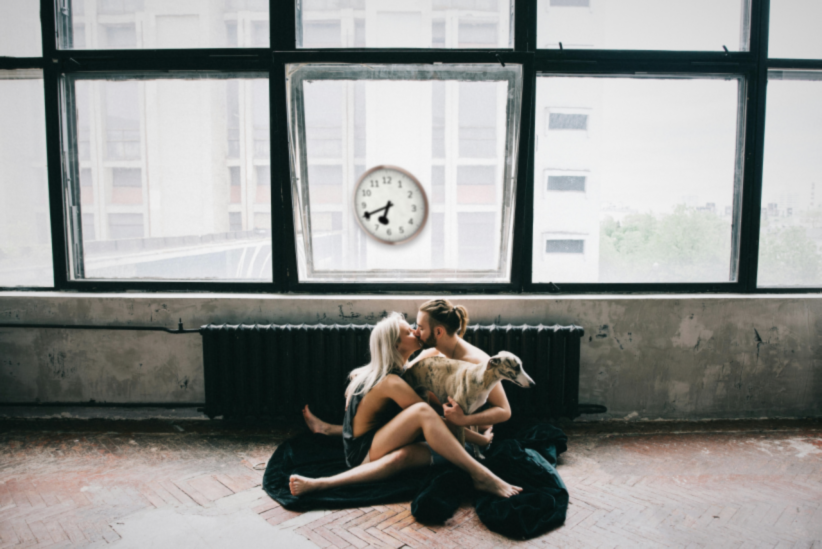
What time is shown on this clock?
6:41
